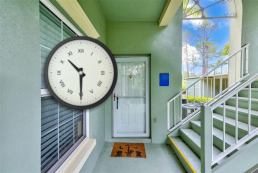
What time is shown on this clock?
10:30
